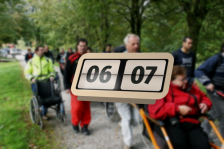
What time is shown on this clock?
6:07
